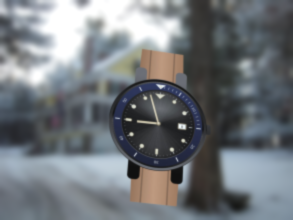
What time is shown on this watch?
8:57
